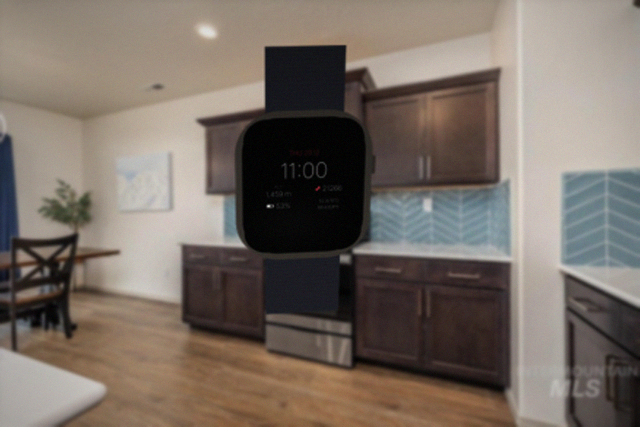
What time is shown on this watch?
11:00
